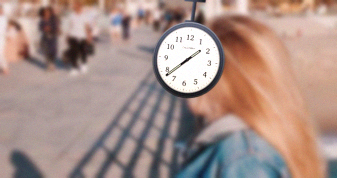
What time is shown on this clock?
1:38
